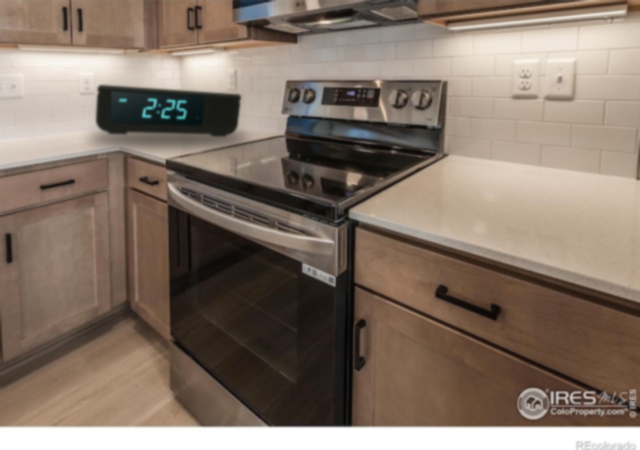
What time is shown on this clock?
2:25
